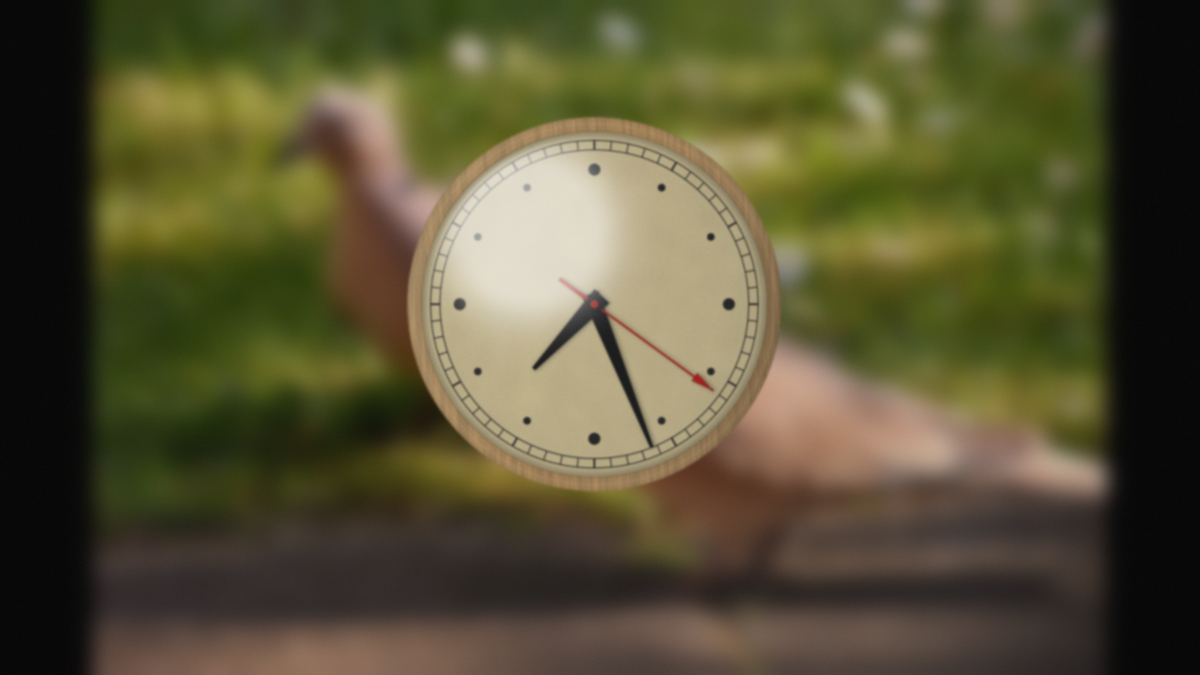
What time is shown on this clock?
7:26:21
